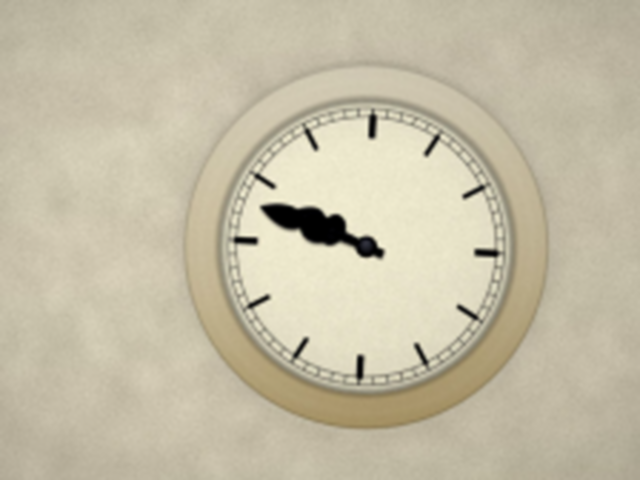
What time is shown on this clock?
9:48
